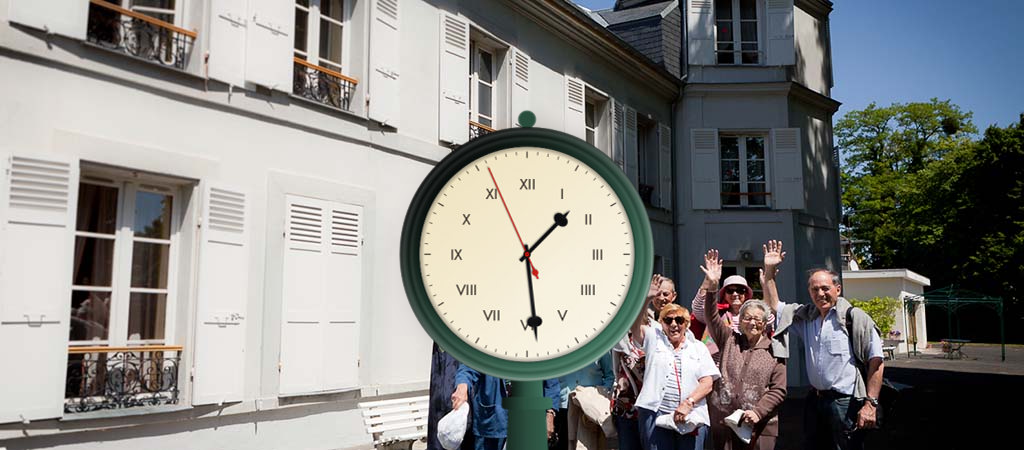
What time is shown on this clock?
1:28:56
